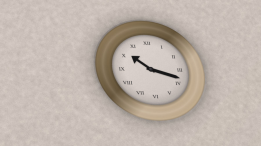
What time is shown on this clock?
10:18
